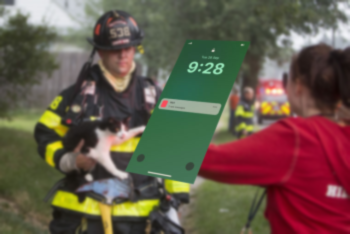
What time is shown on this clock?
9:28
